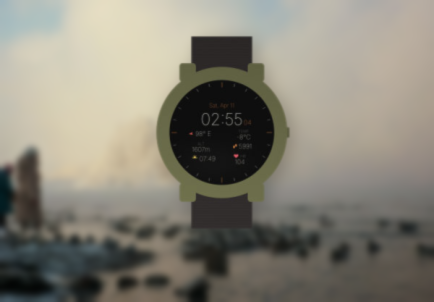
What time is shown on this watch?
2:55
